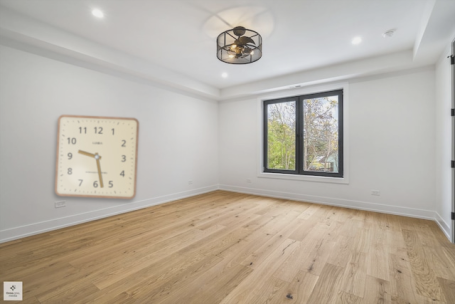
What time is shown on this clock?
9:28
